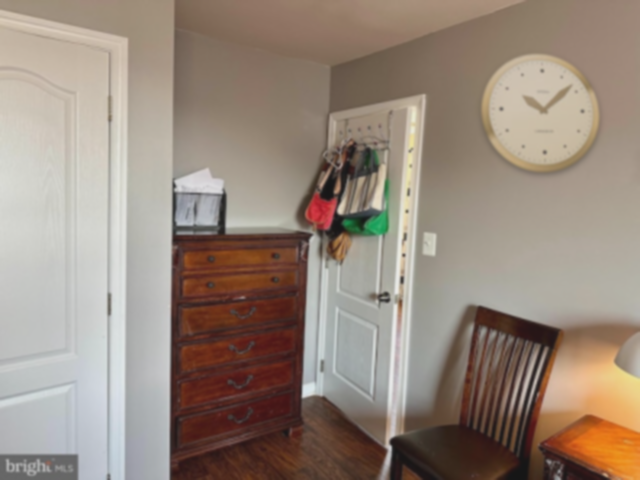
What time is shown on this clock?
10:08
